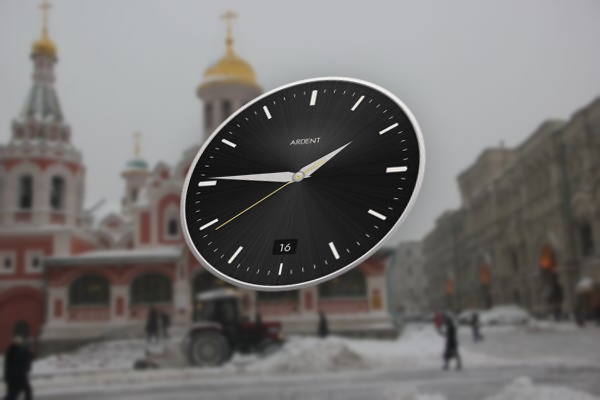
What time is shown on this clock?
1:45:39
